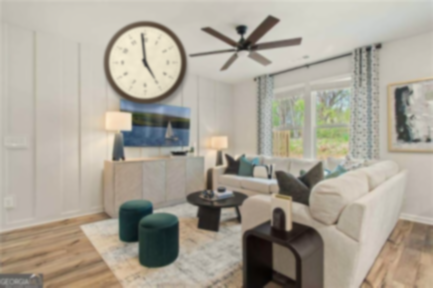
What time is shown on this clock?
4:59
